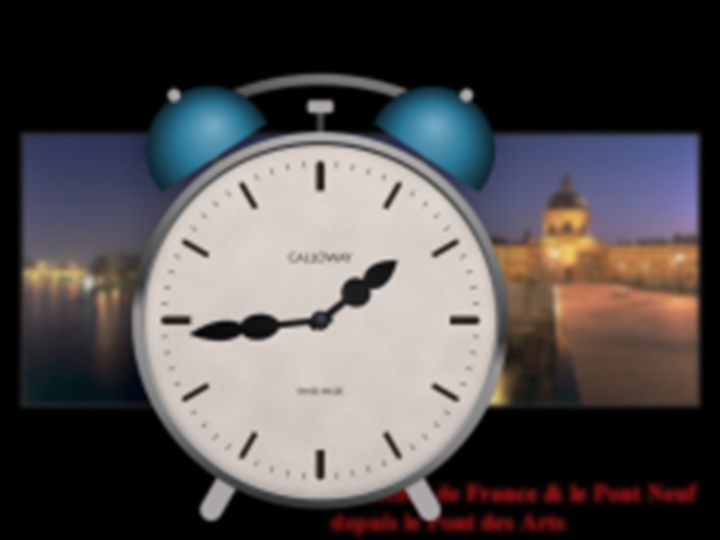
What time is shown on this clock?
1:44
